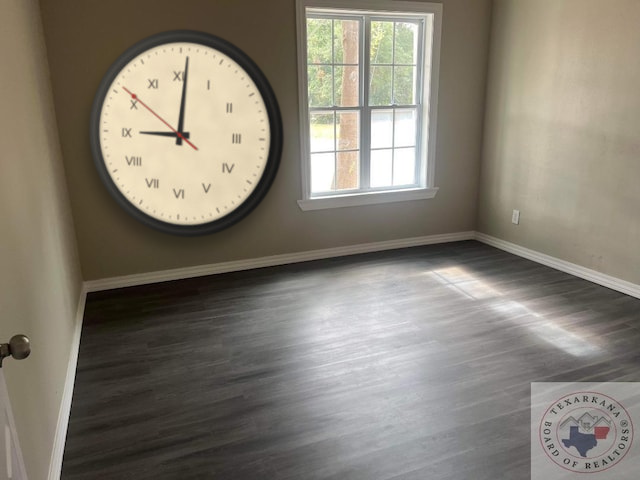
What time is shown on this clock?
9:00:51
